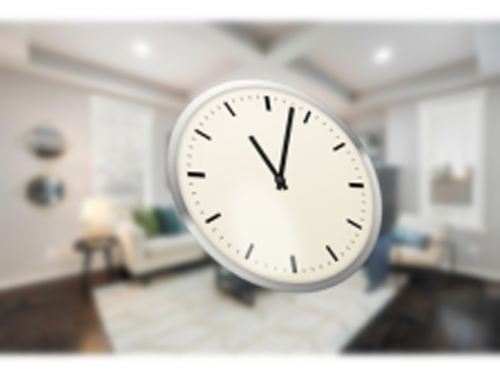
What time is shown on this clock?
11:03
